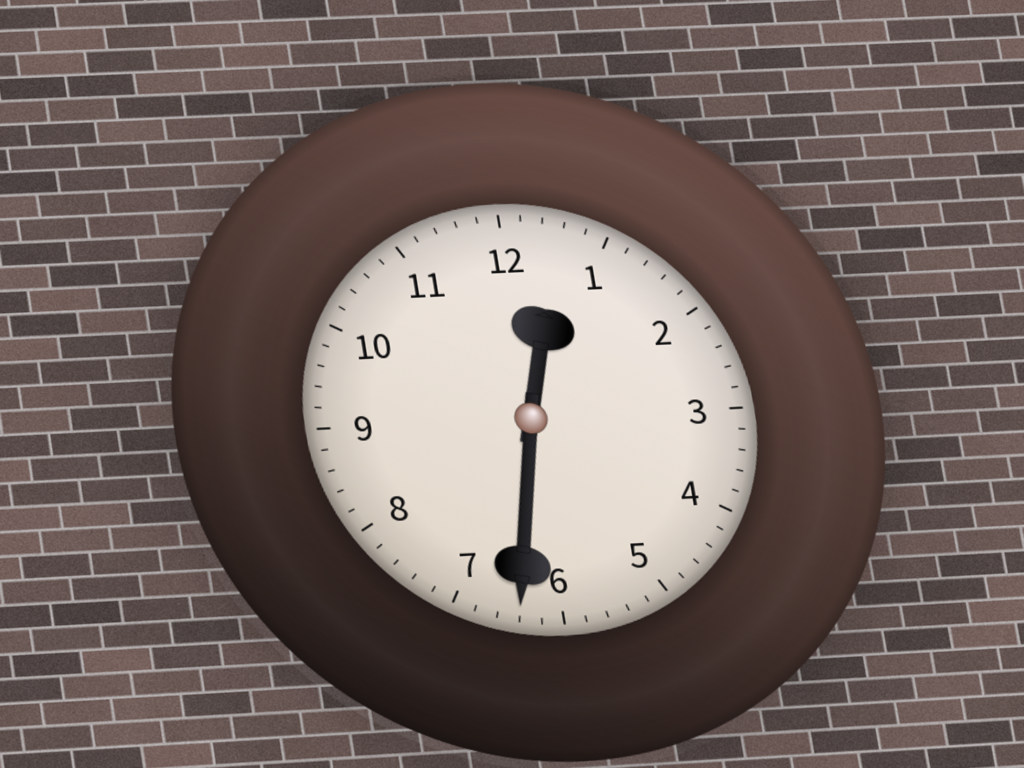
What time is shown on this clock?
12:32
